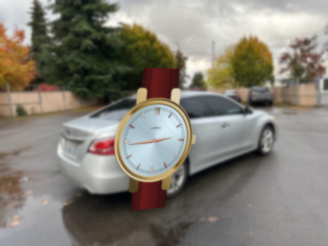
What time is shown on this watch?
2:44
